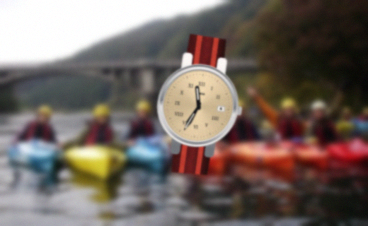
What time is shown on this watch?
11:34
